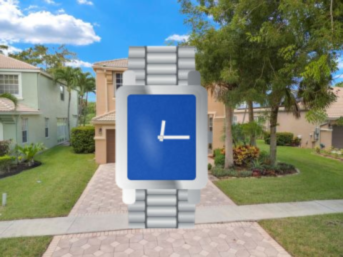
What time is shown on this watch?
12:15
